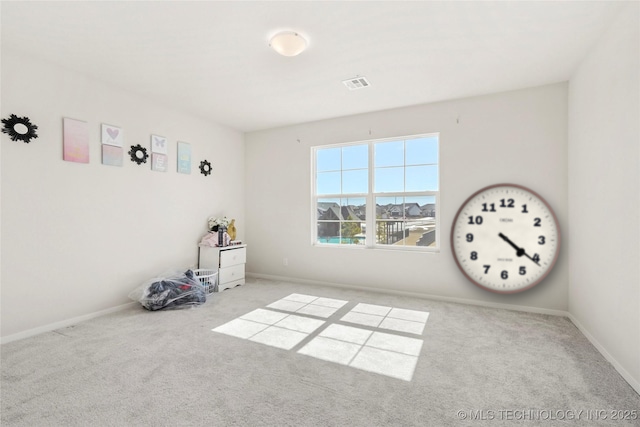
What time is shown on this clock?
4:21
